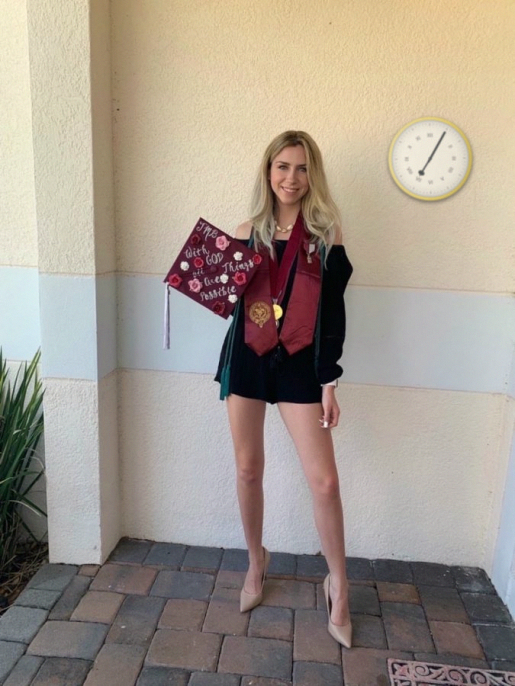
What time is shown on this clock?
7:05
